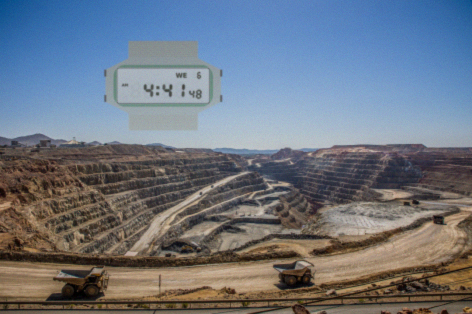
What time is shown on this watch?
4:41:48
